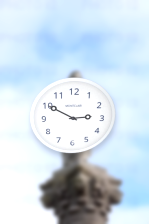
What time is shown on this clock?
2:50
